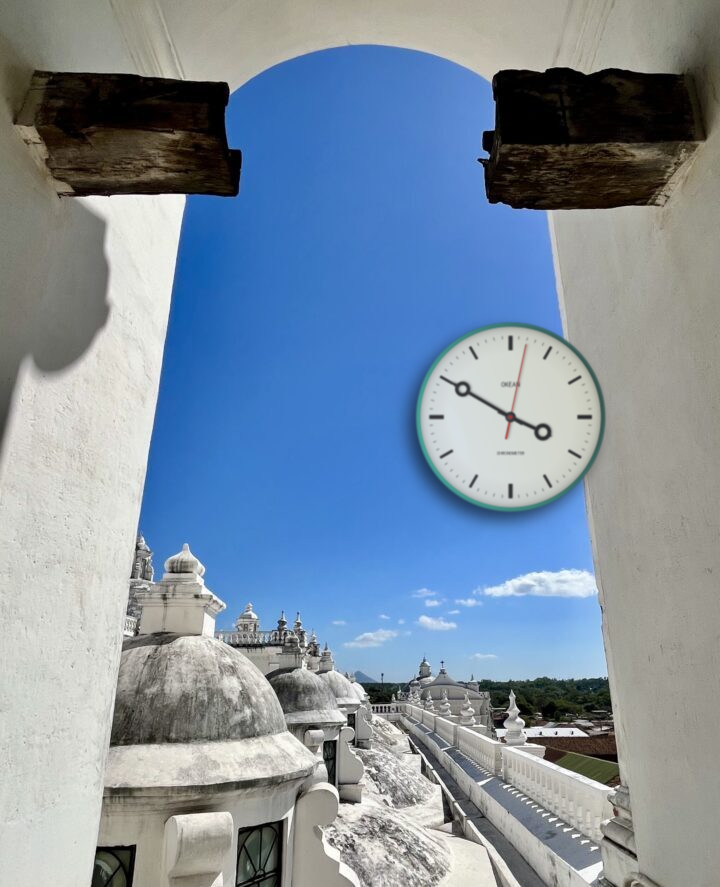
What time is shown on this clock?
3:50:02
